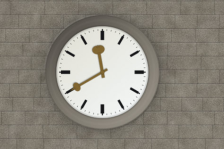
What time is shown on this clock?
11:40
